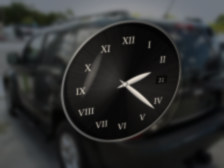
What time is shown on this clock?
2:22
